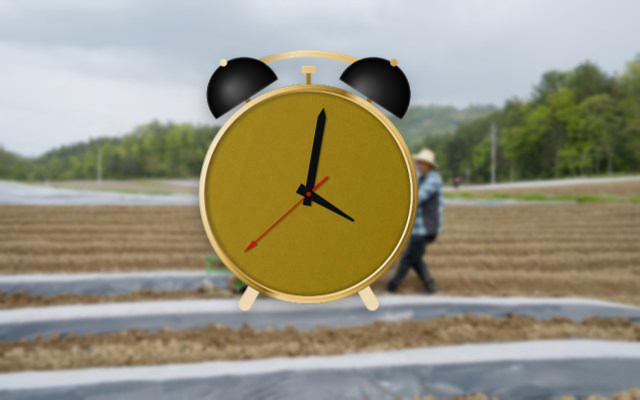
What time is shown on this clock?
4:01:38
